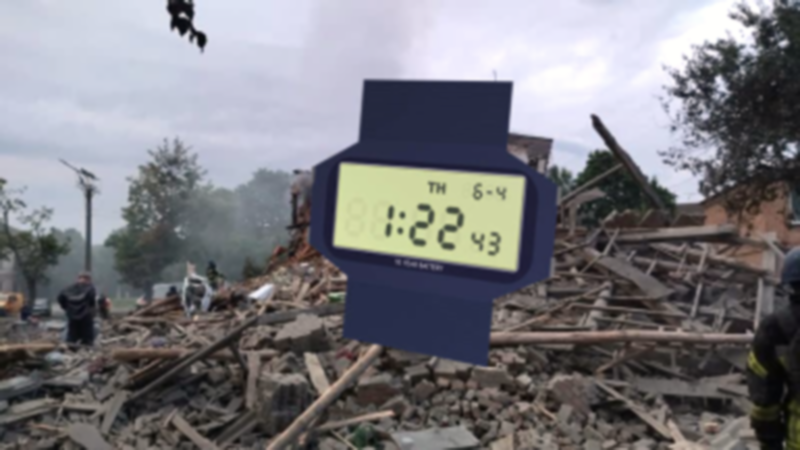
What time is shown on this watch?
1:22:43
